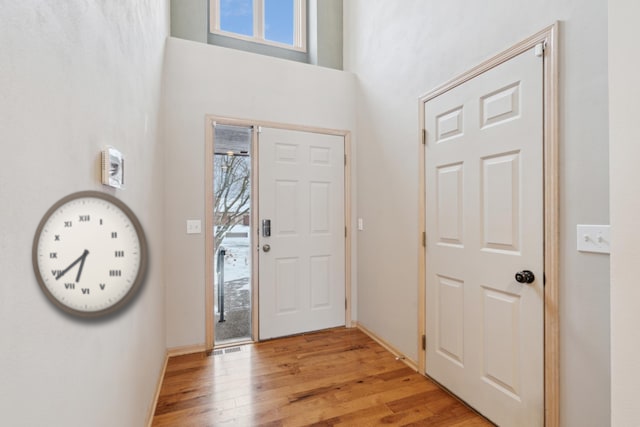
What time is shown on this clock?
6:39
